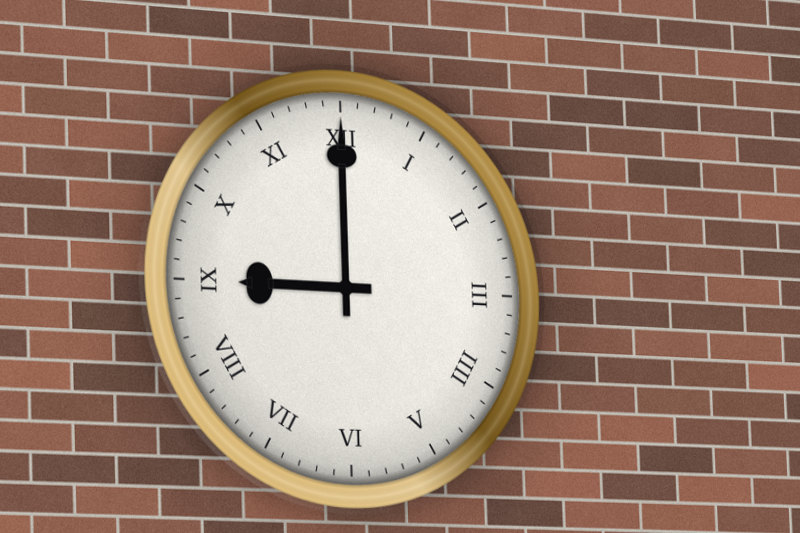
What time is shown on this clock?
9:00
